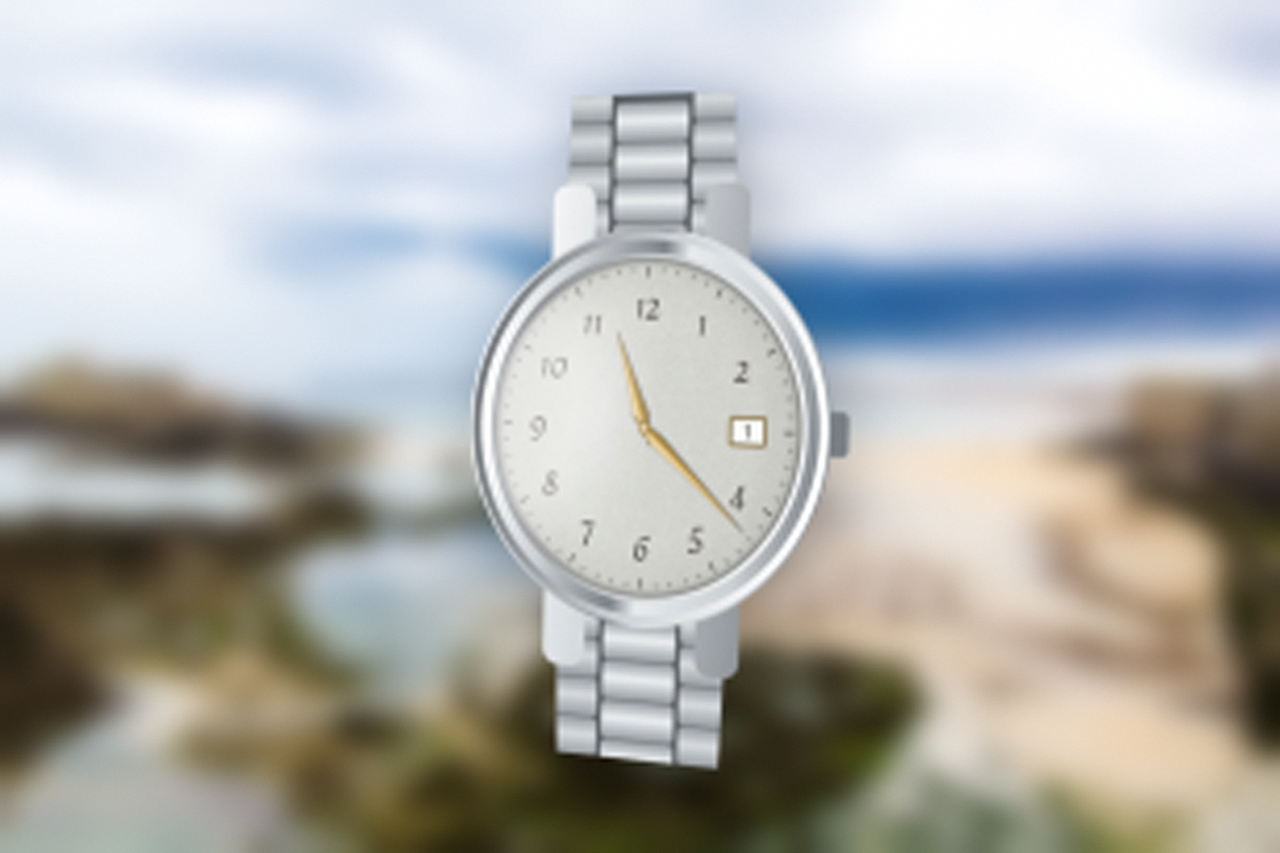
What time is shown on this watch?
11:22
